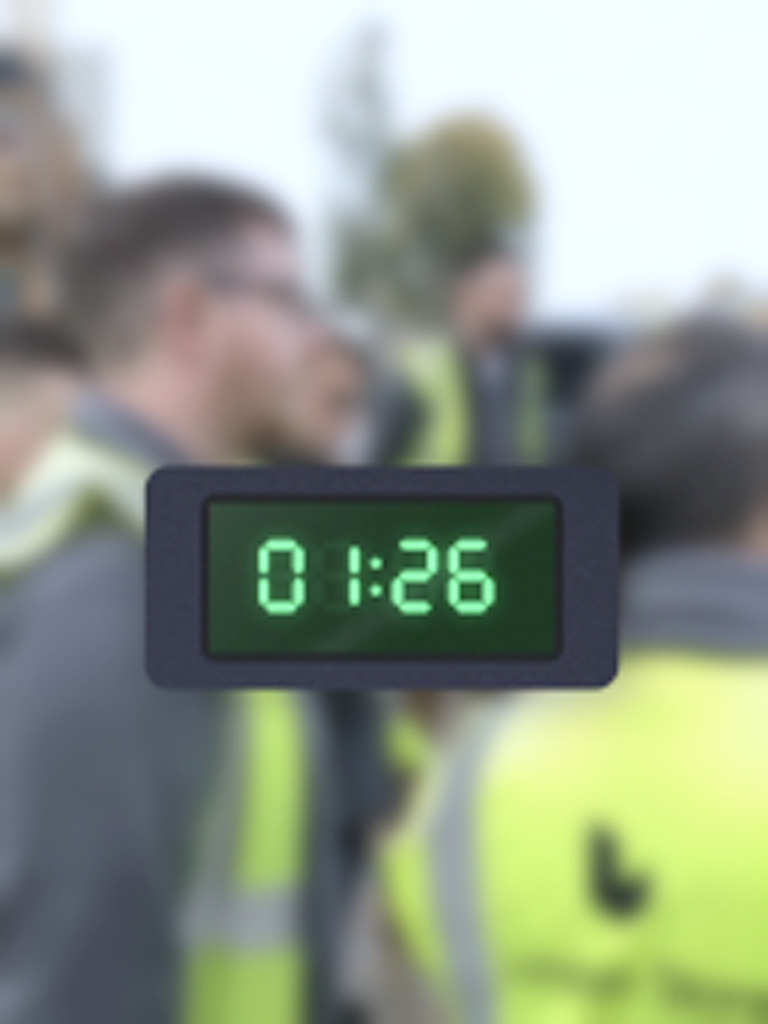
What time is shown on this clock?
1:26
